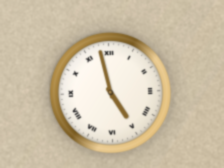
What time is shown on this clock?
4:58
